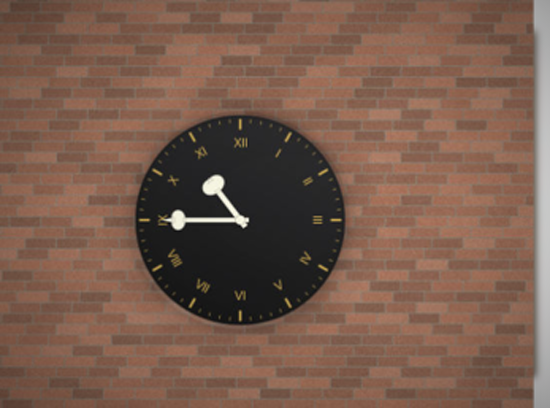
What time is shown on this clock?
10:45
